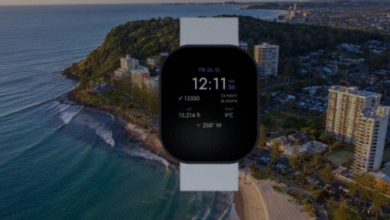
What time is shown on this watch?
12:11
